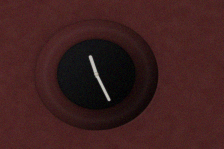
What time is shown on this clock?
11:26
